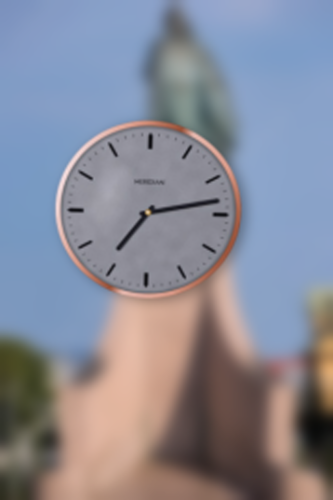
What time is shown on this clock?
7:13
